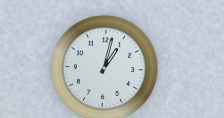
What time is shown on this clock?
1:02
